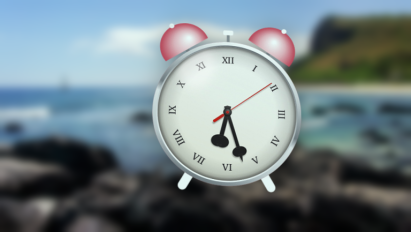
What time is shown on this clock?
6:27:09
